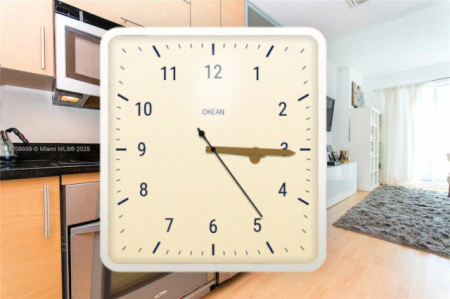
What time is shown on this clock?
3:15:24
